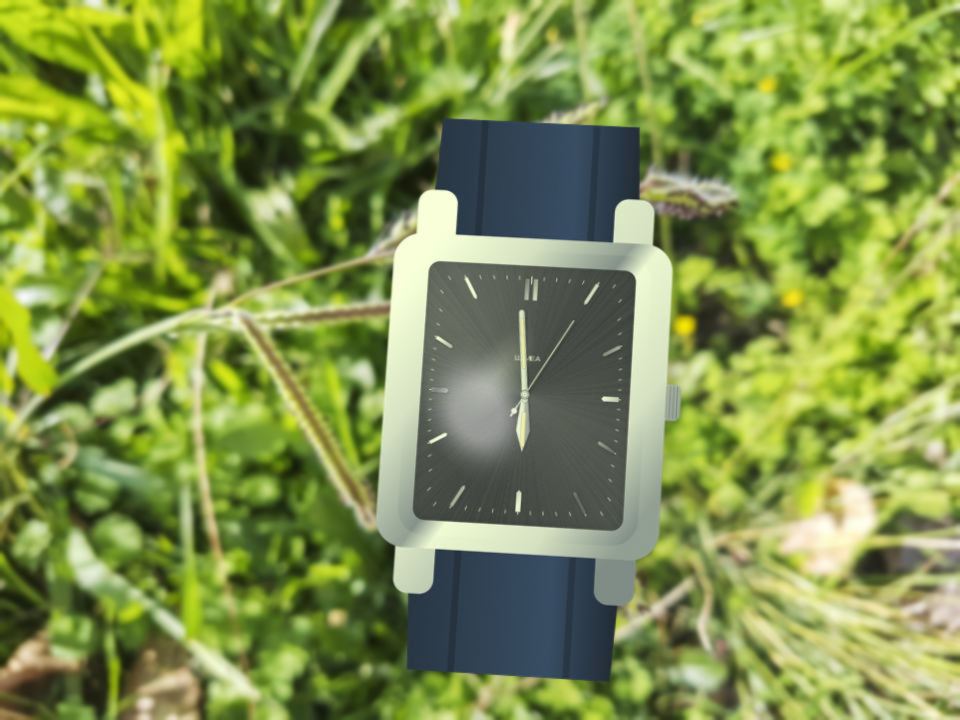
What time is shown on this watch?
5:59:05
